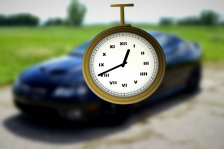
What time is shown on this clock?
12:41
